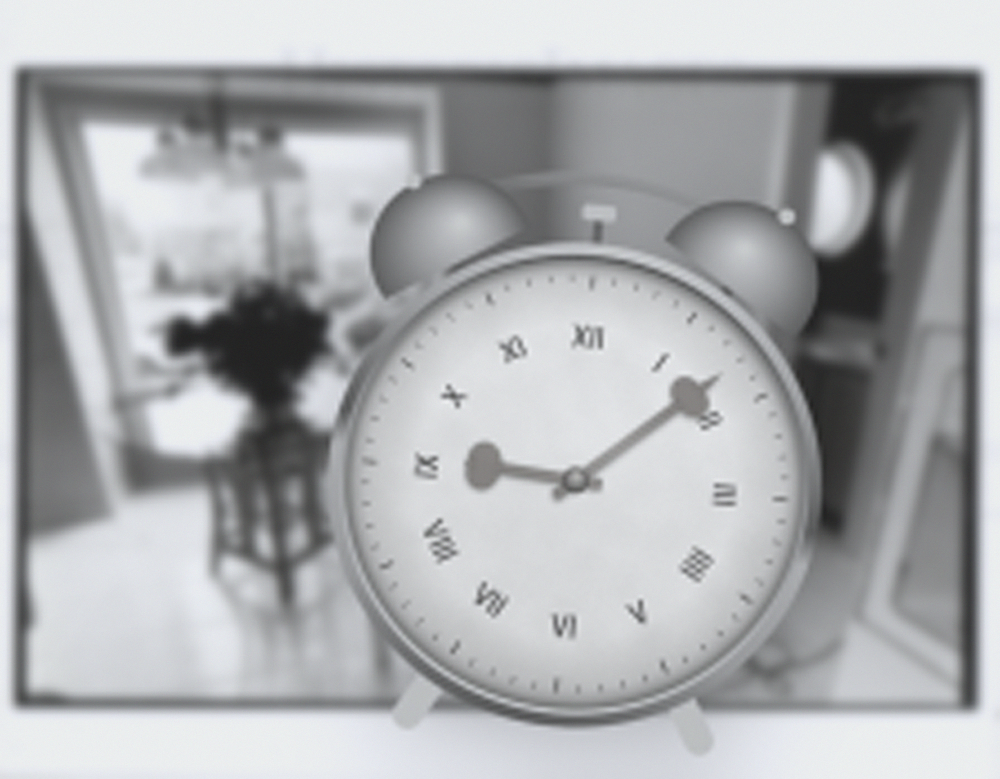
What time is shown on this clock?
9:08
